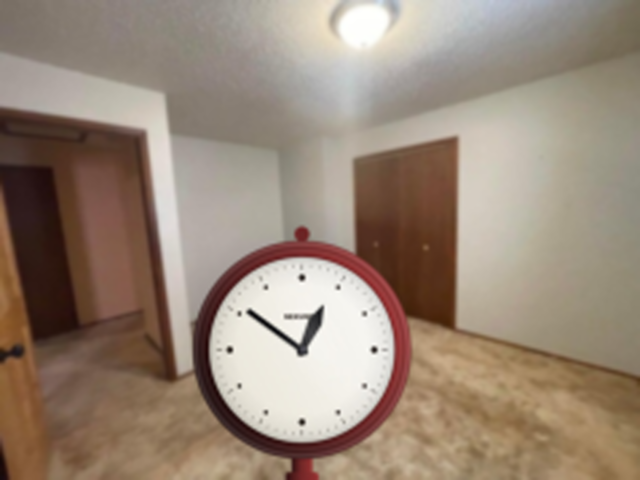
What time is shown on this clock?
12:51
